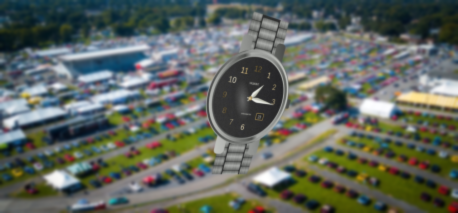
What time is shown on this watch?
1:16
